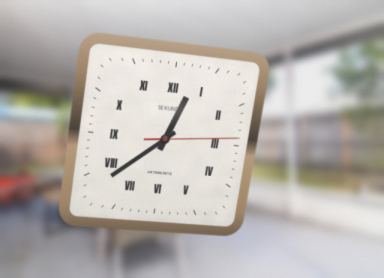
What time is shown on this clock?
12:38:14
